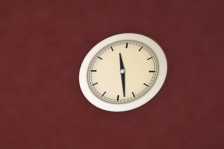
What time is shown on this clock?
11:28
